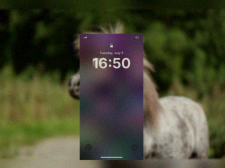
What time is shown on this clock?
16:50
